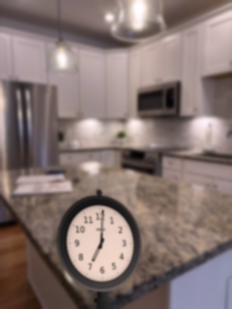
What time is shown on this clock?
7:01
